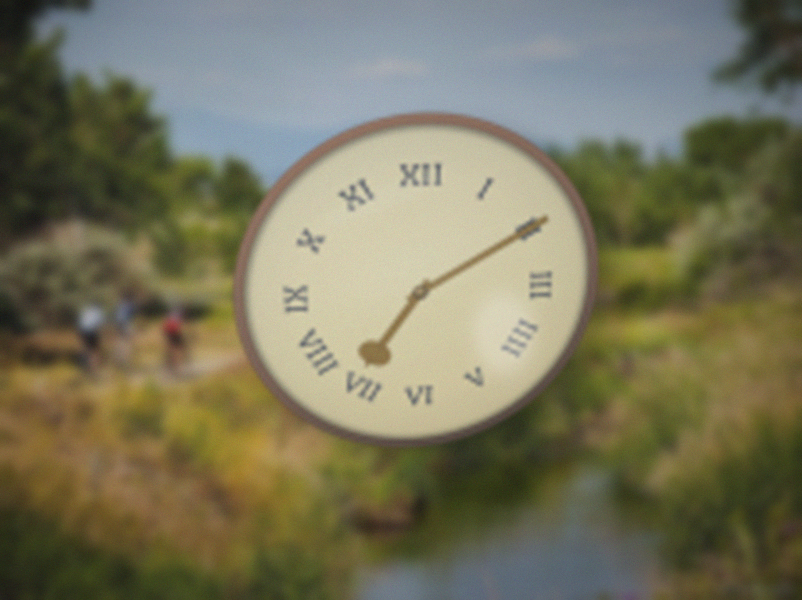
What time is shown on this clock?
7:10
